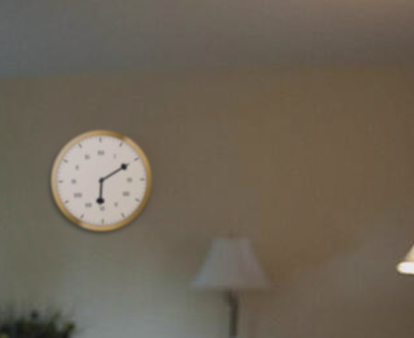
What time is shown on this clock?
6:10
